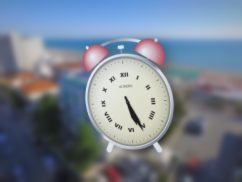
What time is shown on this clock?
5:26
